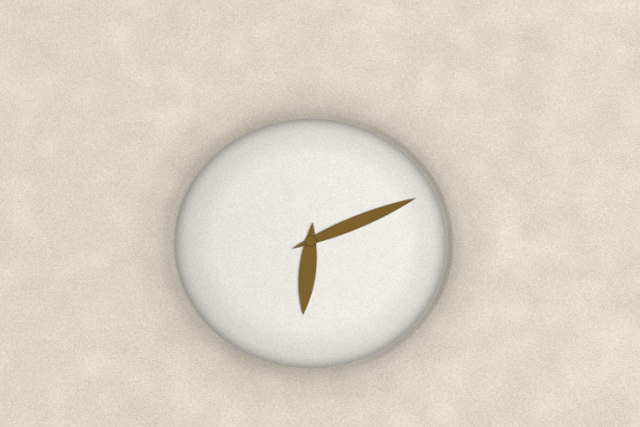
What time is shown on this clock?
6:11
